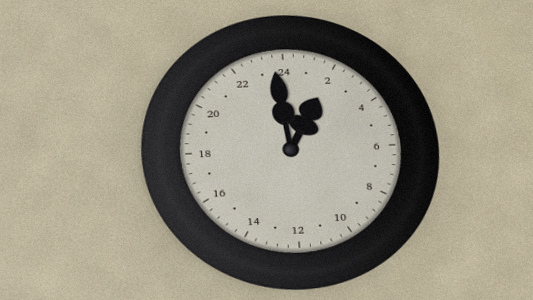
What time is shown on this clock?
1:59
